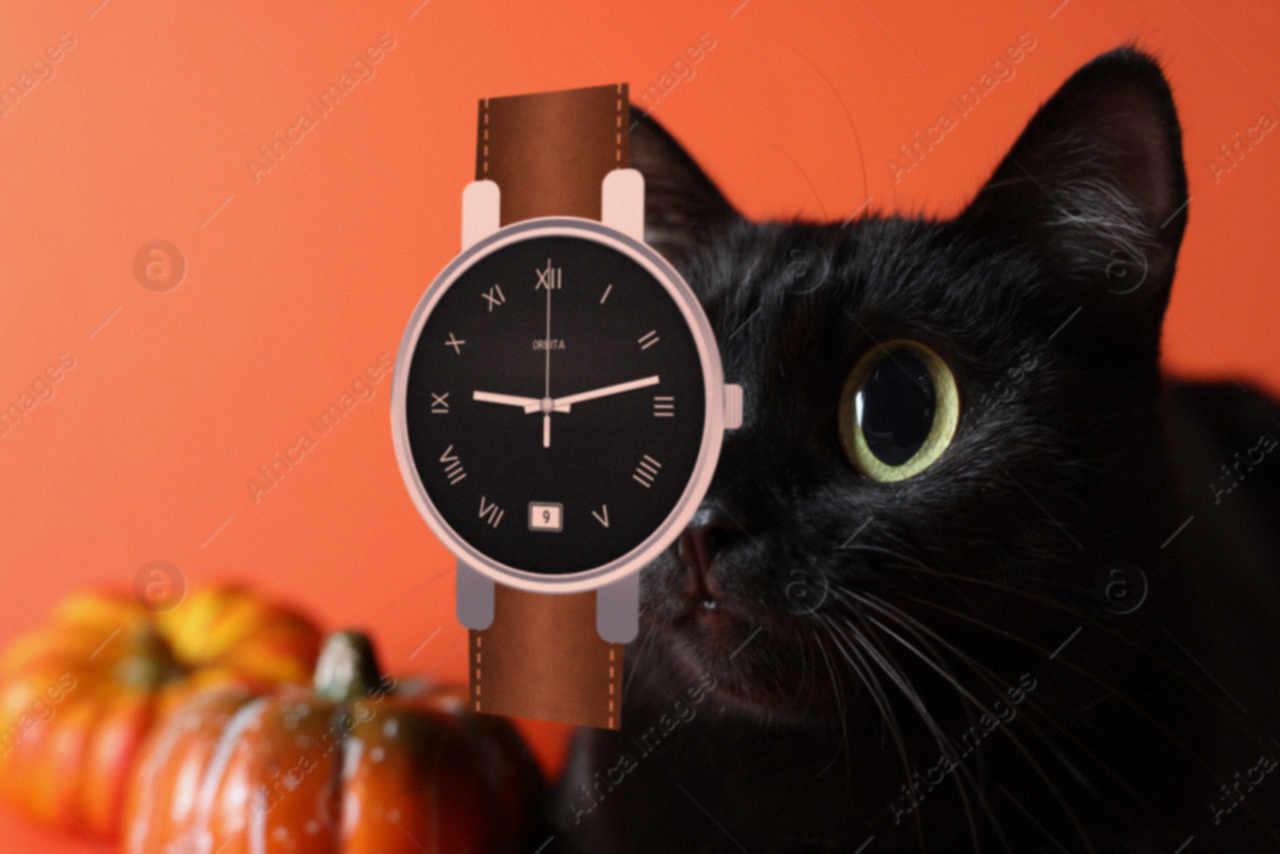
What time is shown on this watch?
9:13:00
